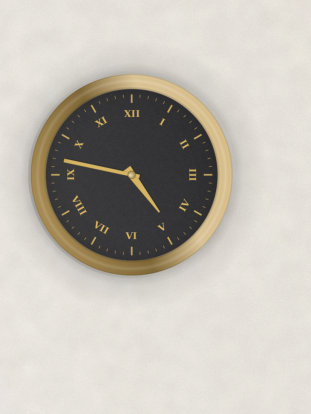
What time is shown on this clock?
4:47
